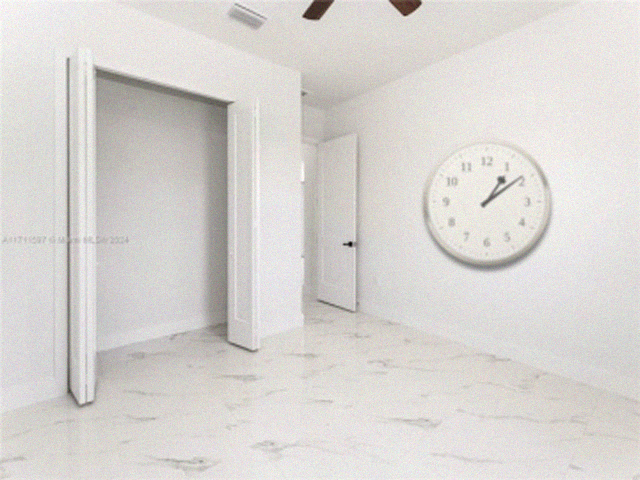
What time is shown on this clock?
1:09
